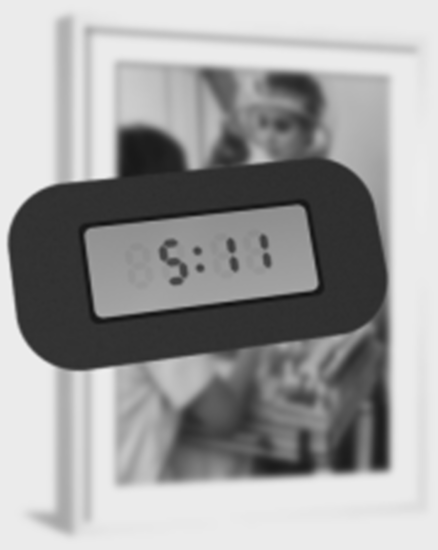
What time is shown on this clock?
5:11
